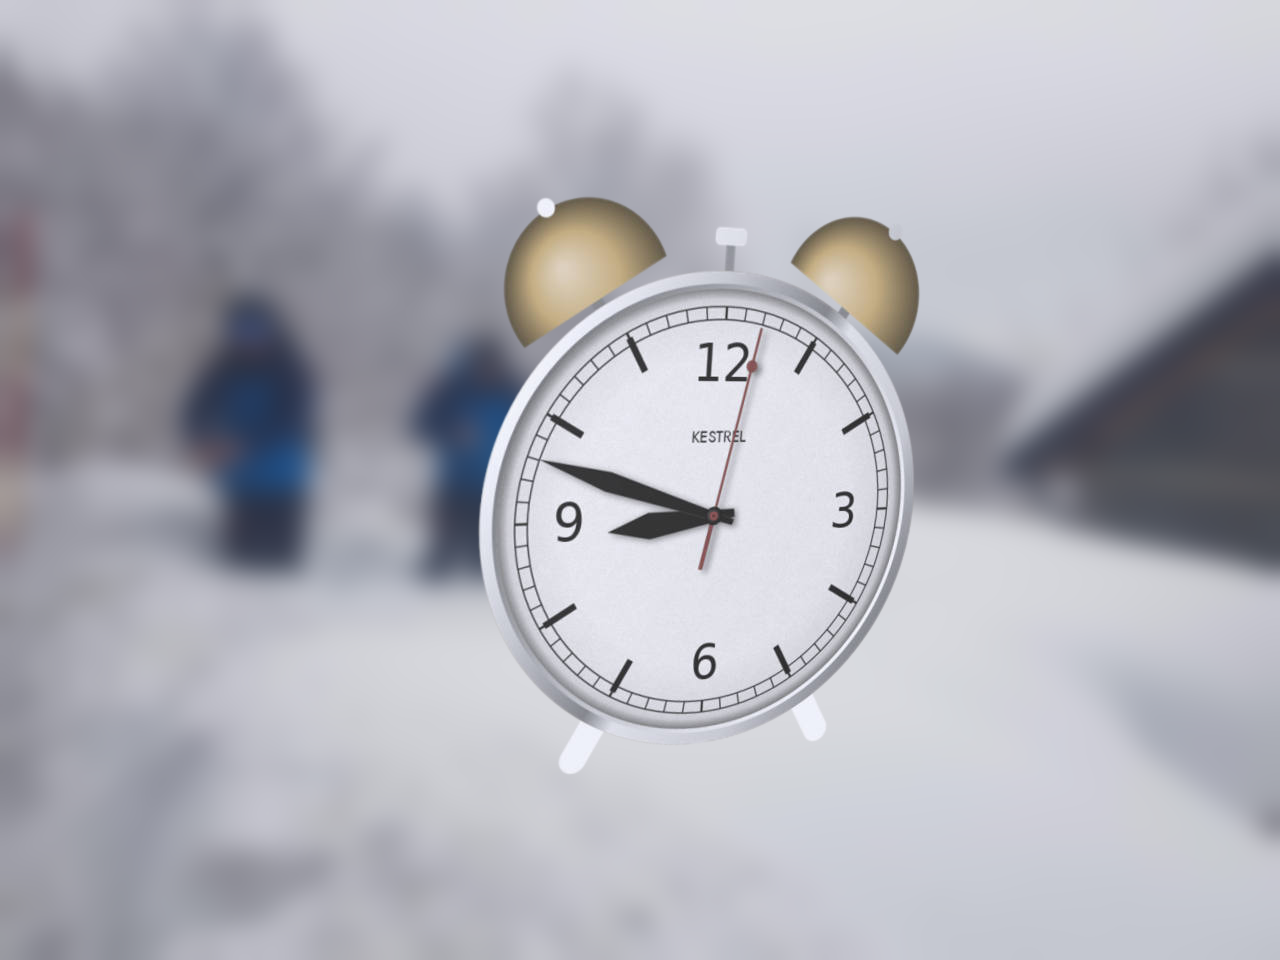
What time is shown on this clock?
8:48:02
